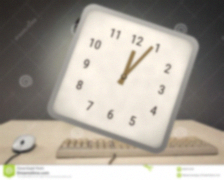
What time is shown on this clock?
12:04
